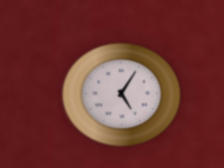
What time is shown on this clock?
5:05
